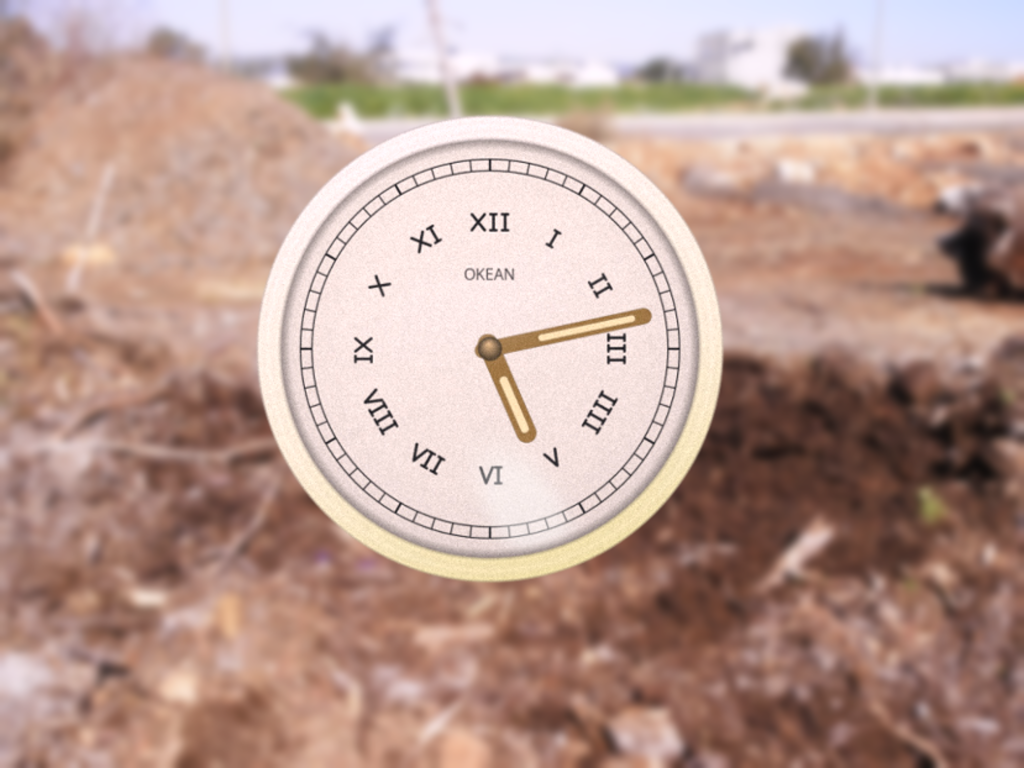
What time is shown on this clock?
5:13
